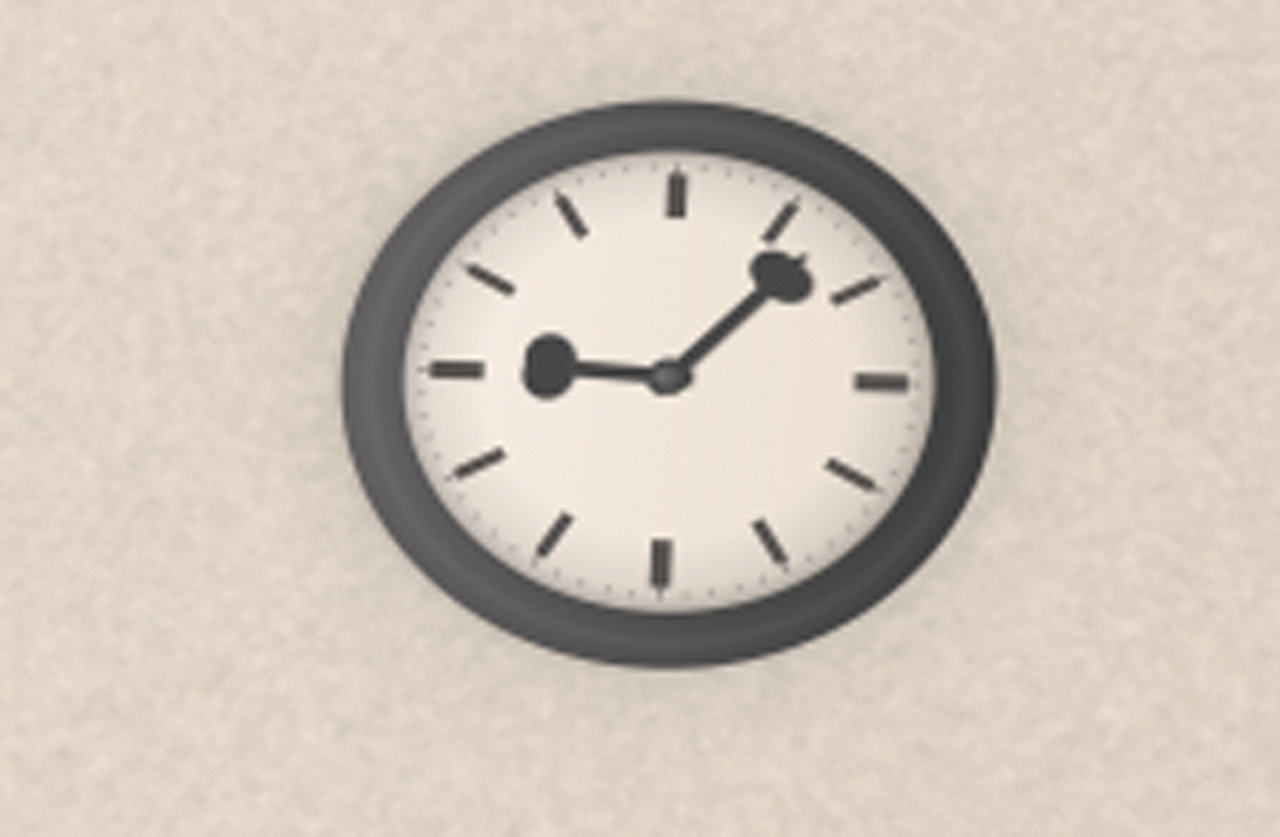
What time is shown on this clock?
9:07
